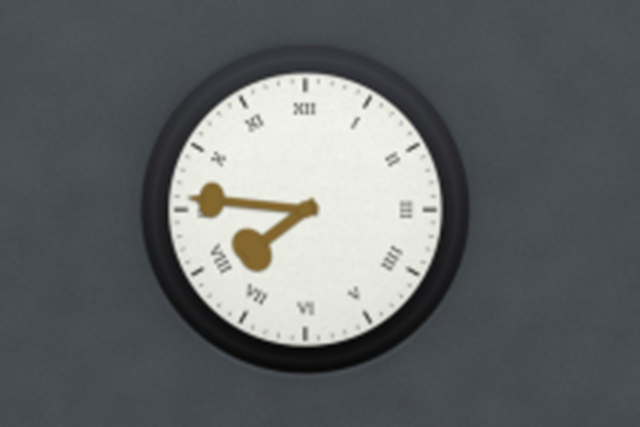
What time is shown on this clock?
7:46
